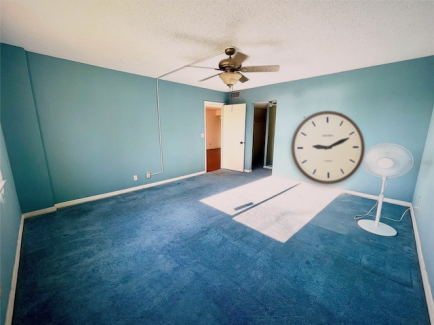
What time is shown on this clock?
9:11
